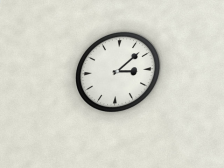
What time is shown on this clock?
3:08
